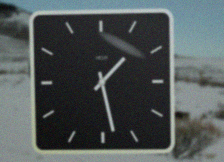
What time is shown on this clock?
1:28
